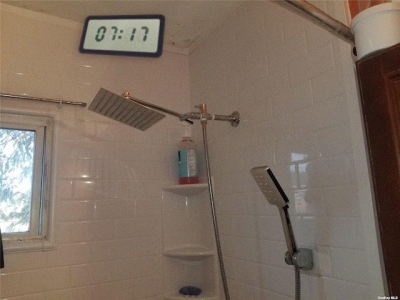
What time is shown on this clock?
7:17
